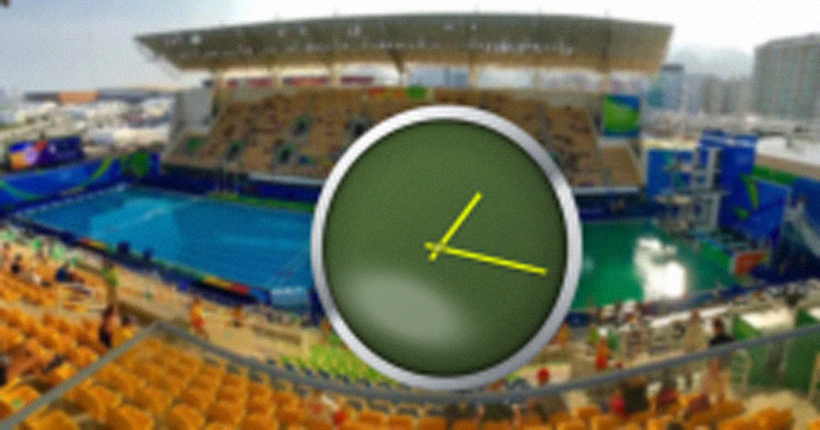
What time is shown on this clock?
1:17
